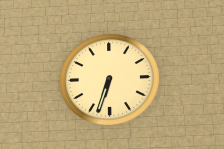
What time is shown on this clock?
6:33
